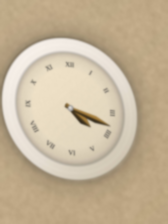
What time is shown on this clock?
4:18
